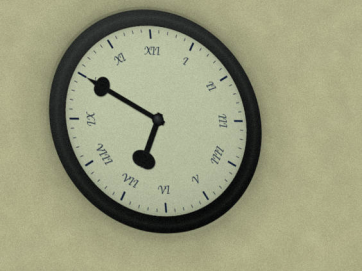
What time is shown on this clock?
6:50
